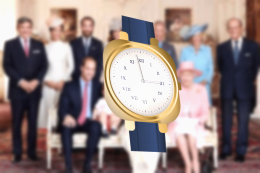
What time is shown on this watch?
2:58
